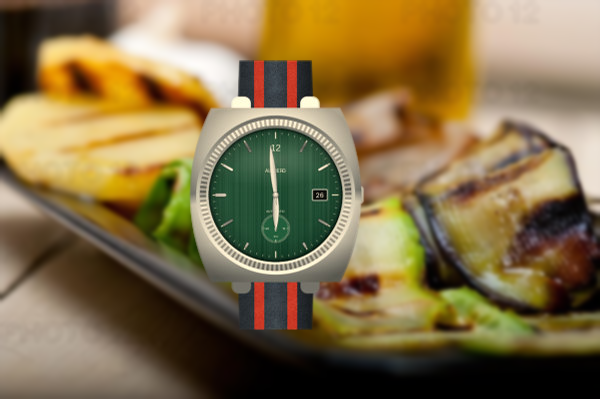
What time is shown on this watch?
5:59
